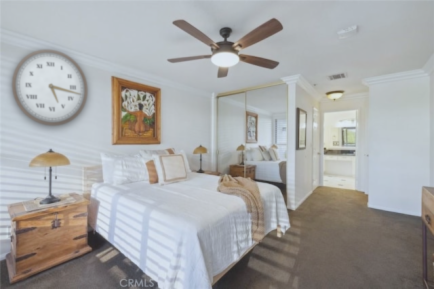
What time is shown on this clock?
5:17
